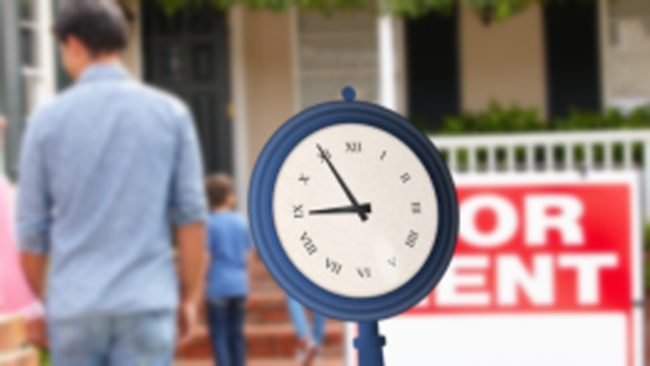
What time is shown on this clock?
8:55
